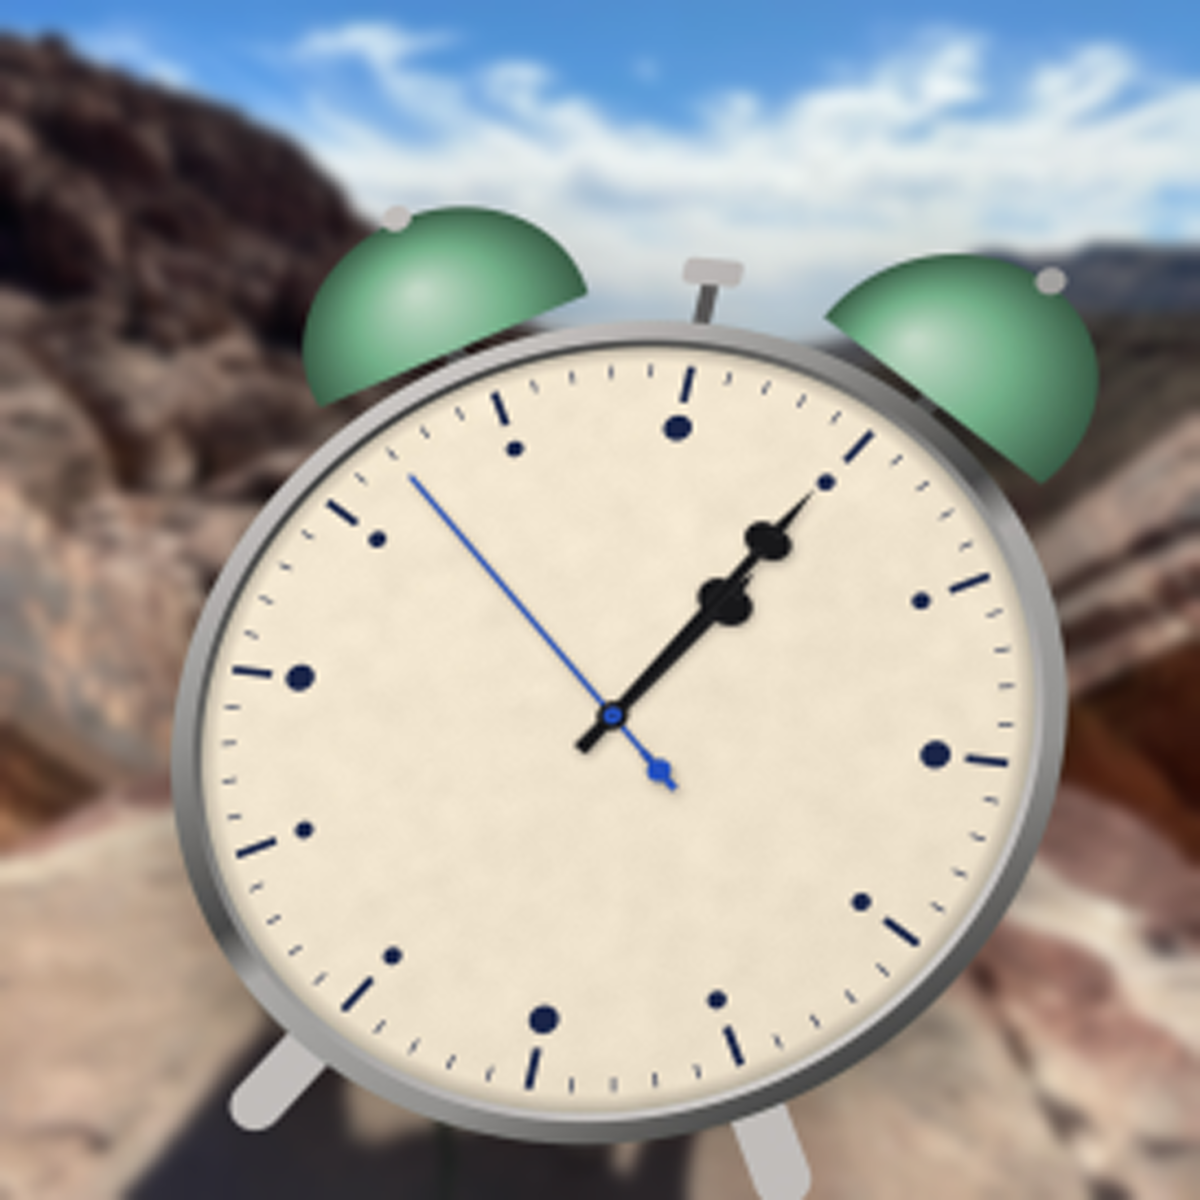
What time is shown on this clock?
1:04:52
